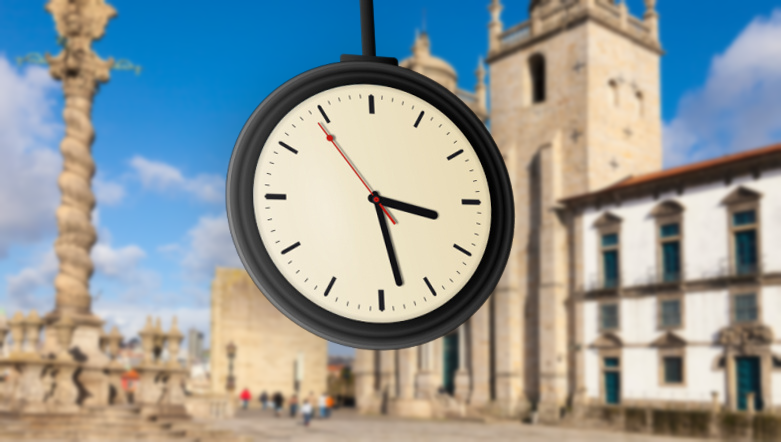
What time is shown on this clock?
3:27:54
